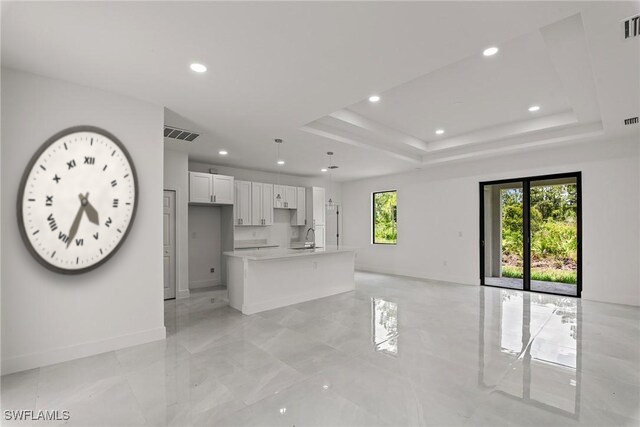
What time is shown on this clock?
4:33
